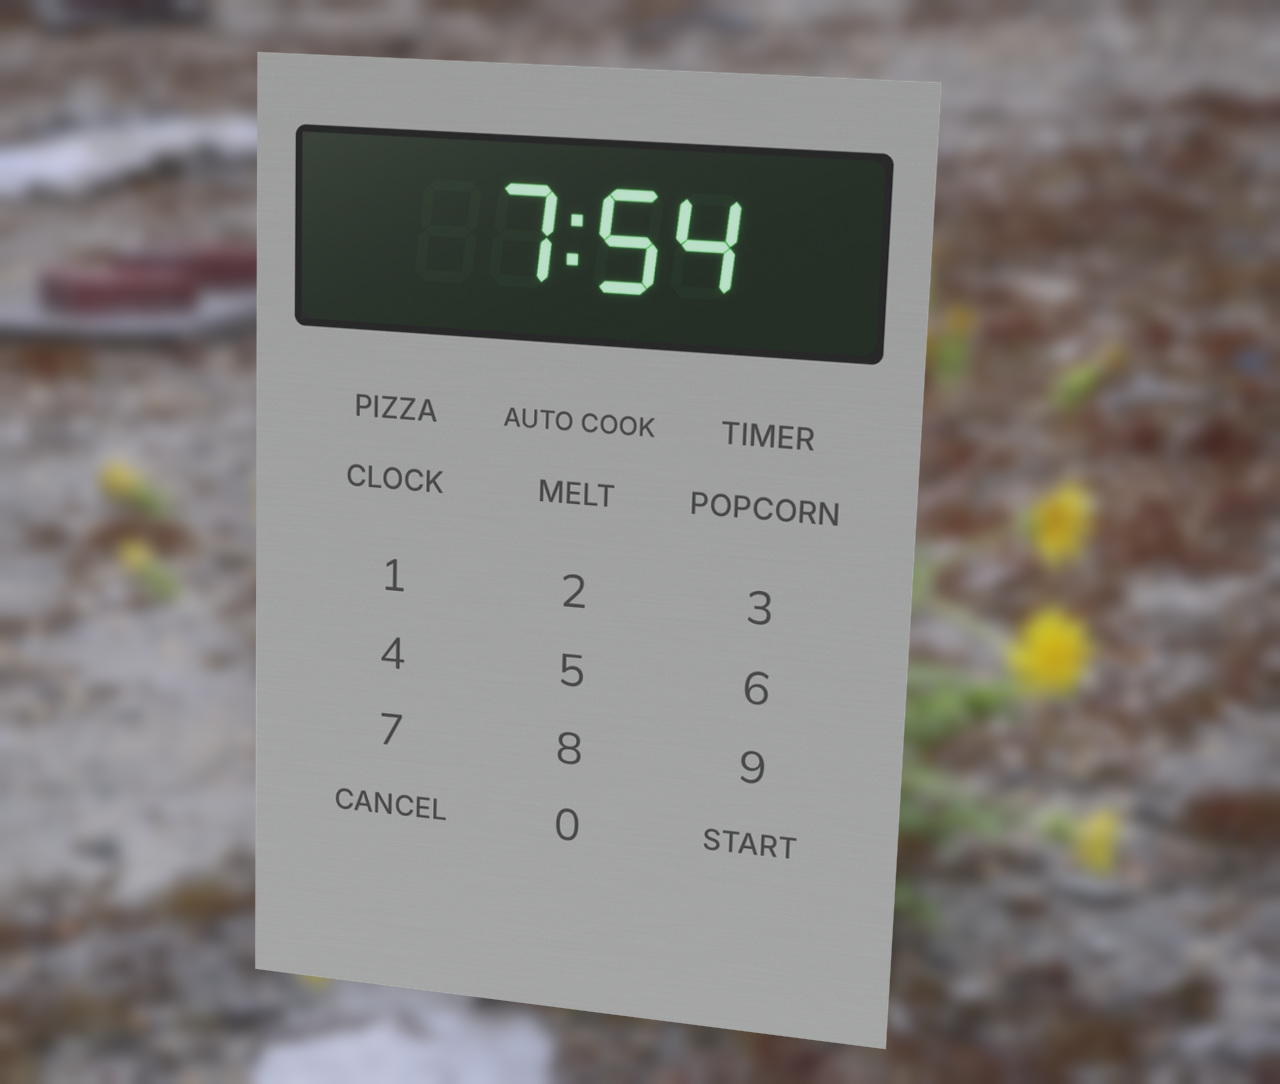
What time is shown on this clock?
7:54
